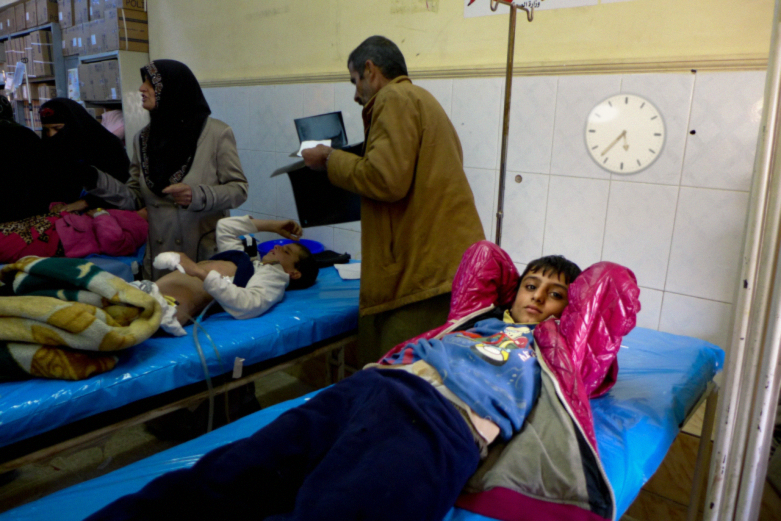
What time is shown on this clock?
5:37
